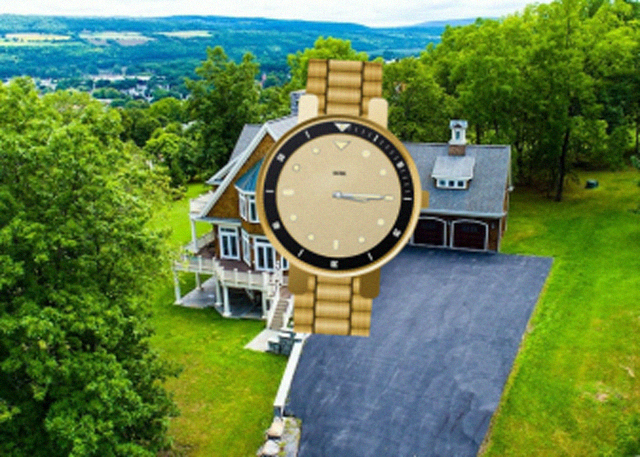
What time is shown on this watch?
3:15
